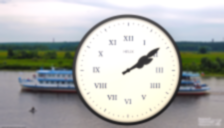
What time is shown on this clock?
2:09
